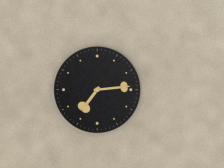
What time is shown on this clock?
7:14
